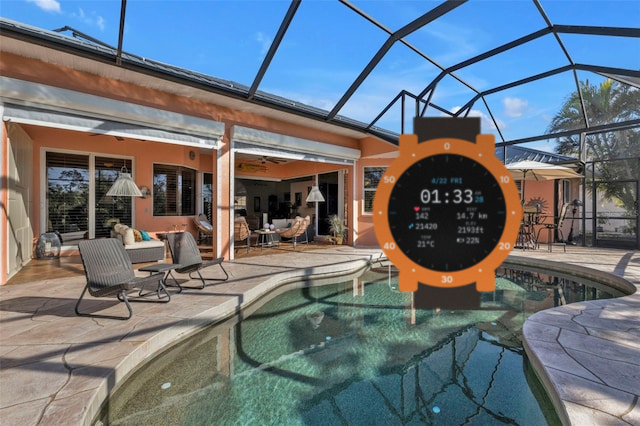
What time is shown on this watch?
1:33
